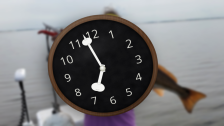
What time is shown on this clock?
6:58
